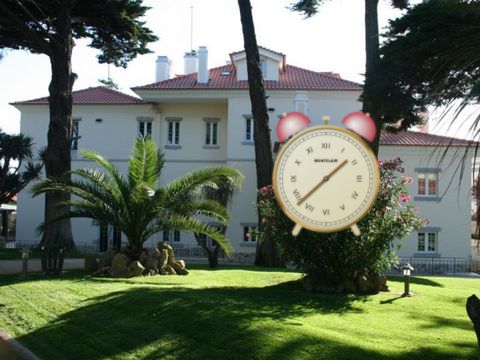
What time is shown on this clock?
1:38
